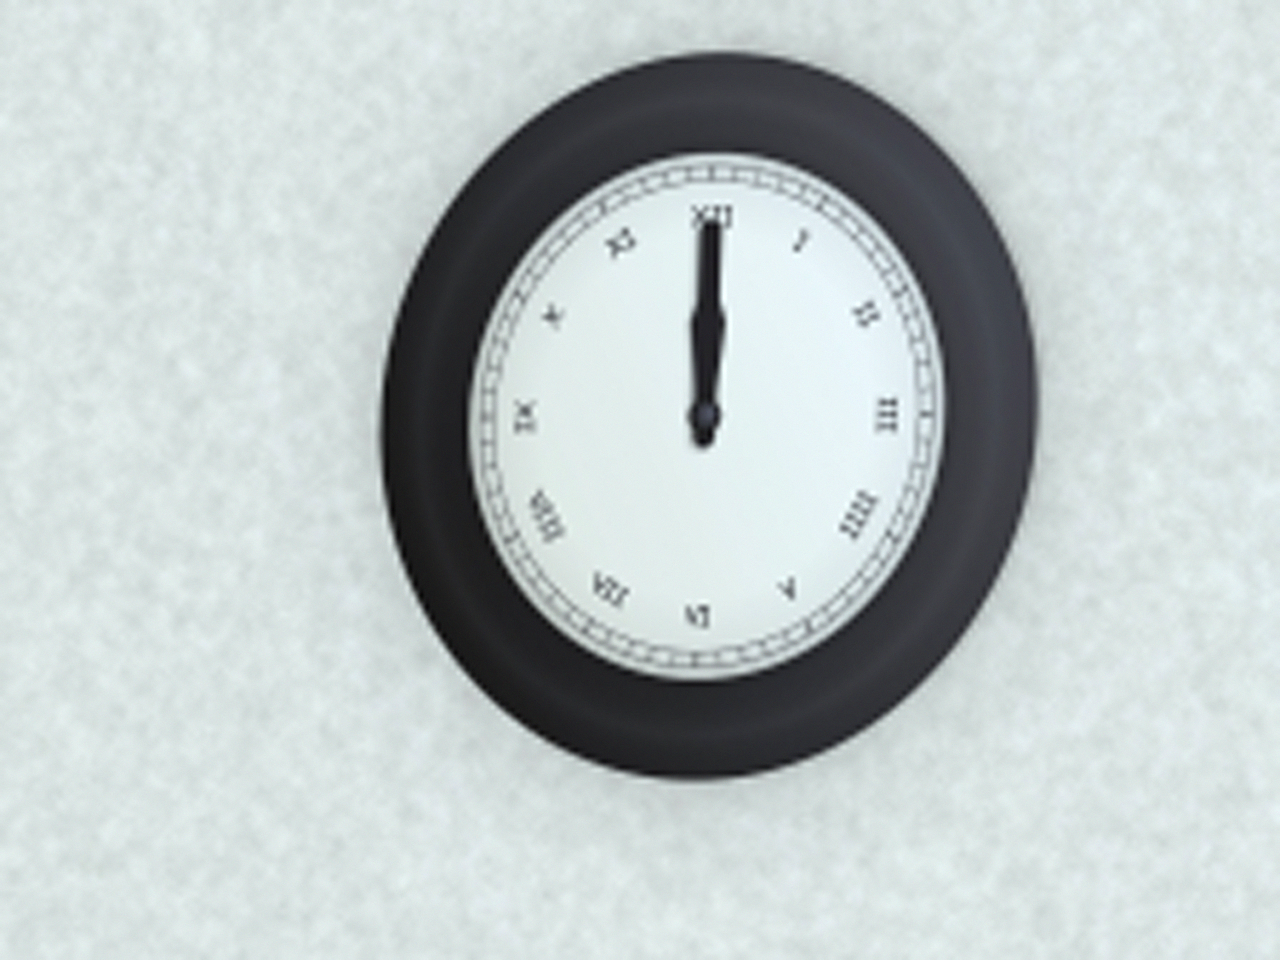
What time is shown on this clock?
12:00
